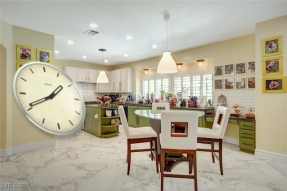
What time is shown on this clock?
1:41
